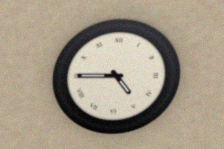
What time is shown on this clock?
4:45
